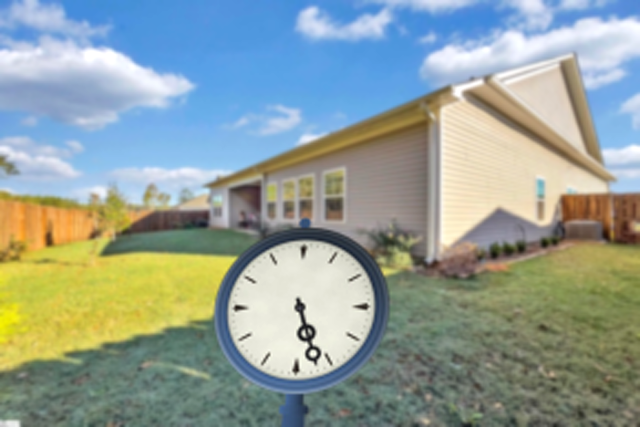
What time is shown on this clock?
5:27
